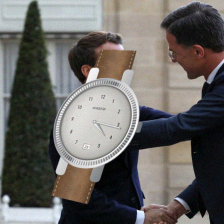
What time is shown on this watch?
4:16
